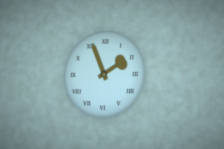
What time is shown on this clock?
1:56
